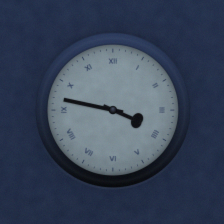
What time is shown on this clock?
3:47
